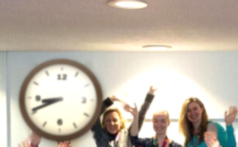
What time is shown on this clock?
8:41
